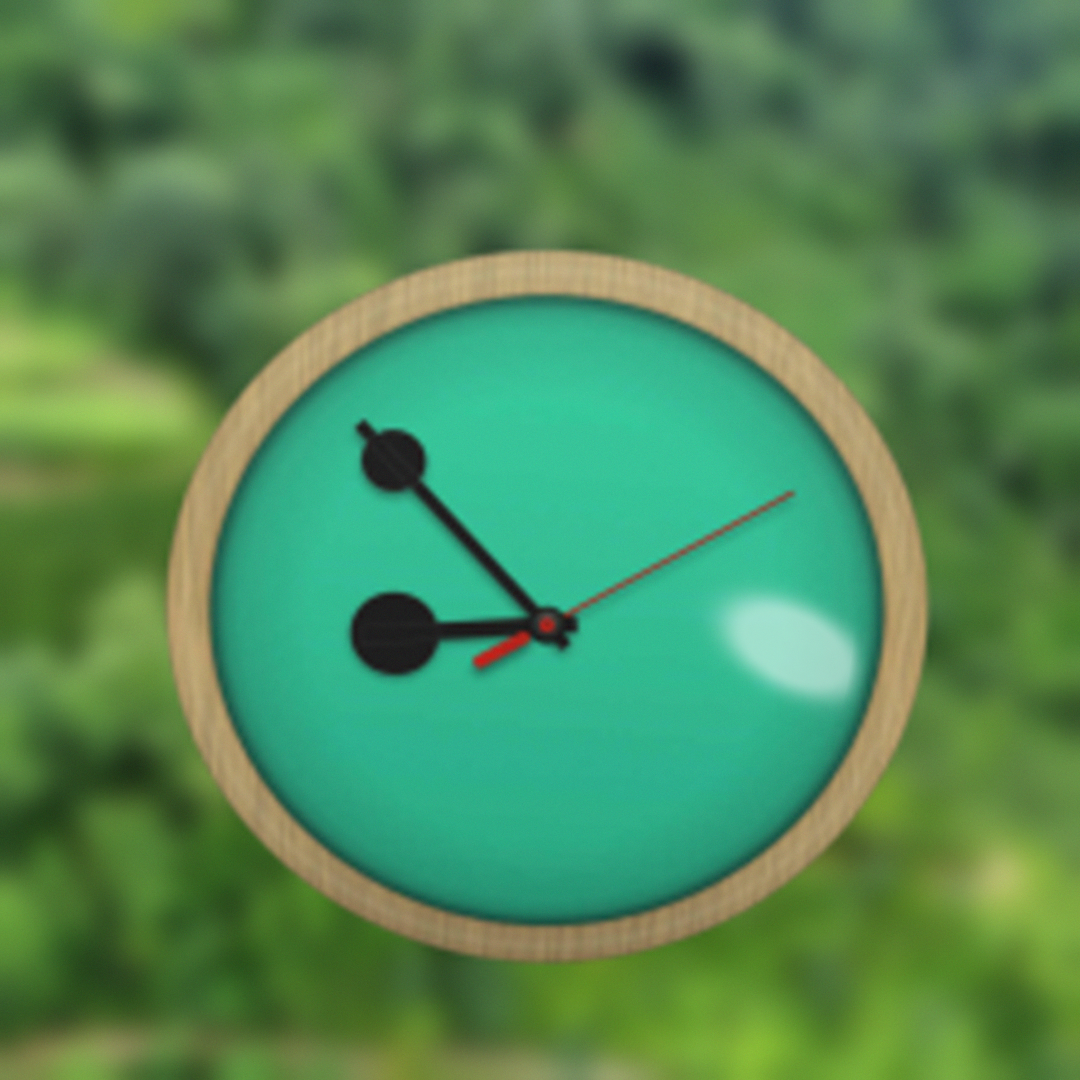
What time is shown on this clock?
8:53:10
